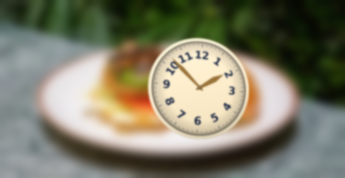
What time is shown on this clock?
1:52
